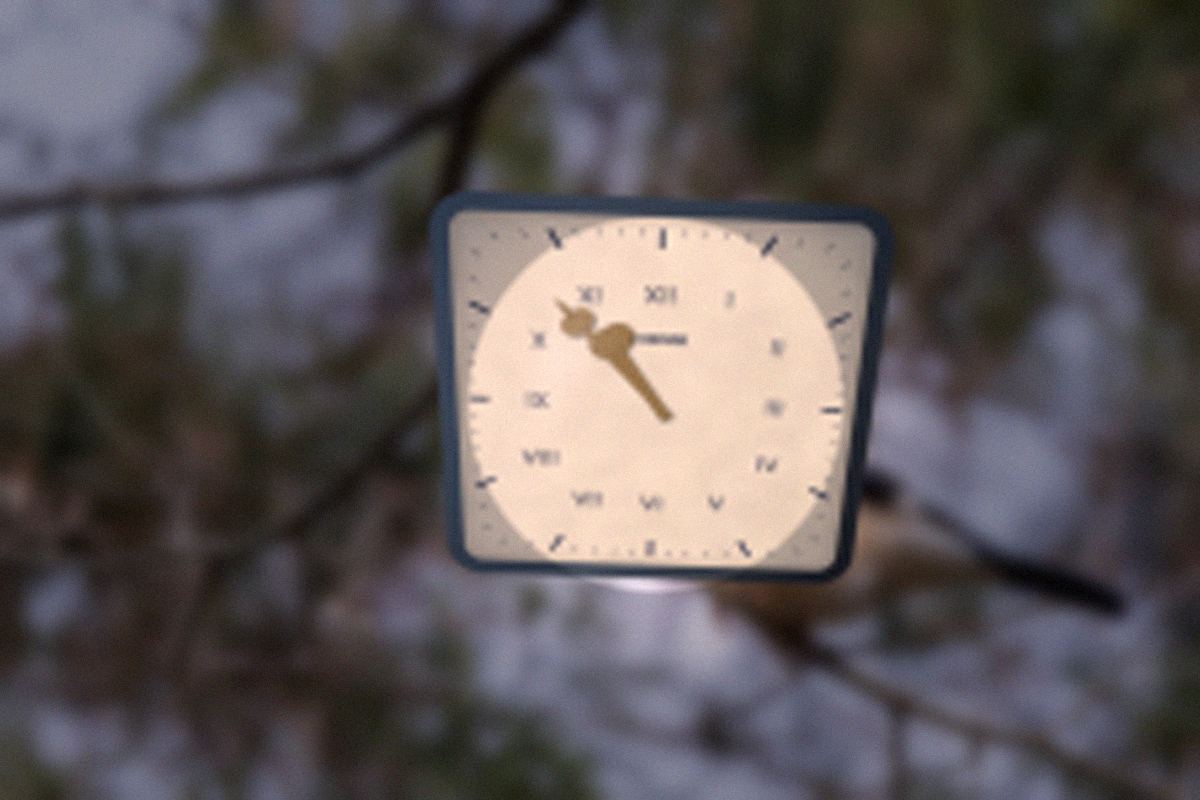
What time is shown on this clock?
10:53
